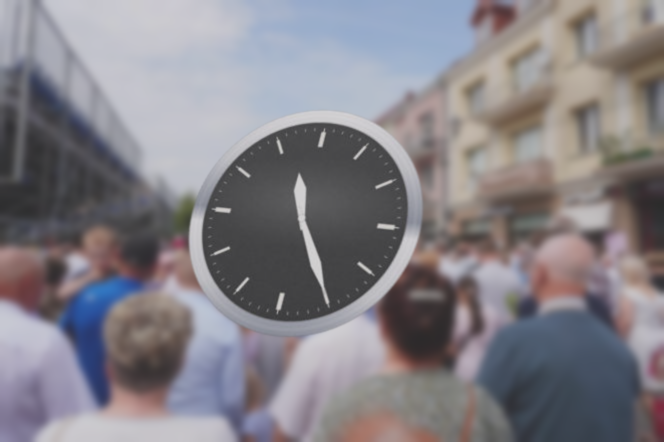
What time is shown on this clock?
11:25
